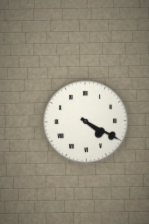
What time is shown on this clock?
4:20
